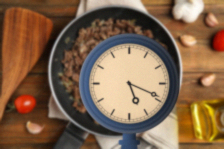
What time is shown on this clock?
5:19
